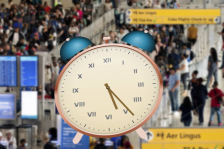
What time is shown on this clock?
5:24
